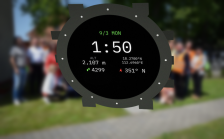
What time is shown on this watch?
1:50
